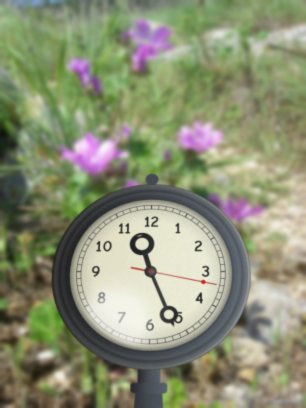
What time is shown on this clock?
11:26:17
